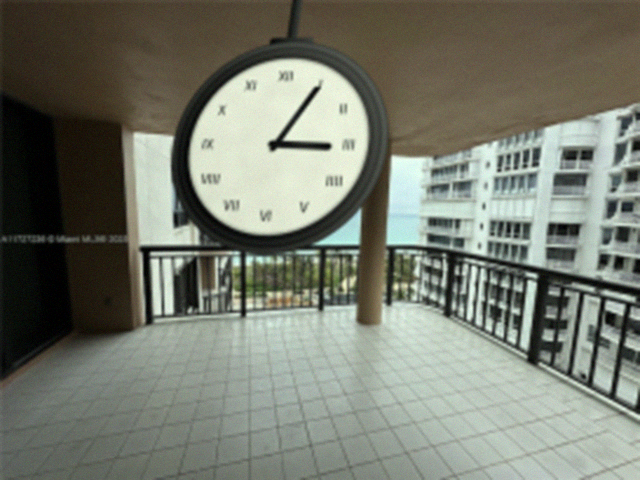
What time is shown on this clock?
3:05
